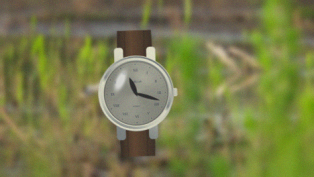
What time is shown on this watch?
11:18
